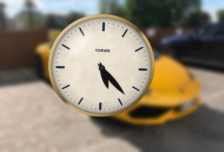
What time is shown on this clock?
5:23
